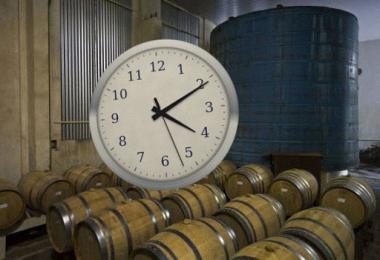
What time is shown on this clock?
4:10:27
